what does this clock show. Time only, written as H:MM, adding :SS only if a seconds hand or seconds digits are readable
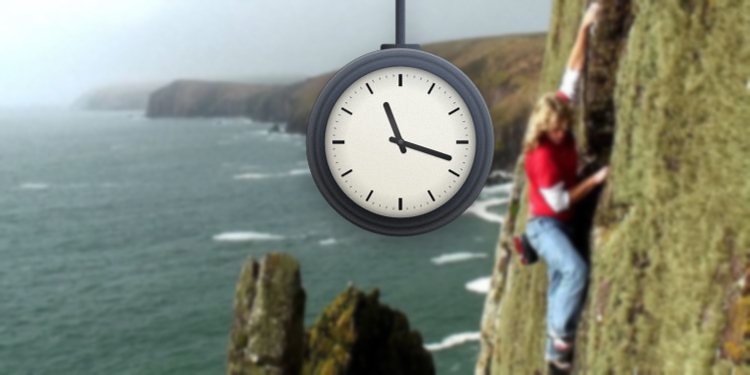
11:18
